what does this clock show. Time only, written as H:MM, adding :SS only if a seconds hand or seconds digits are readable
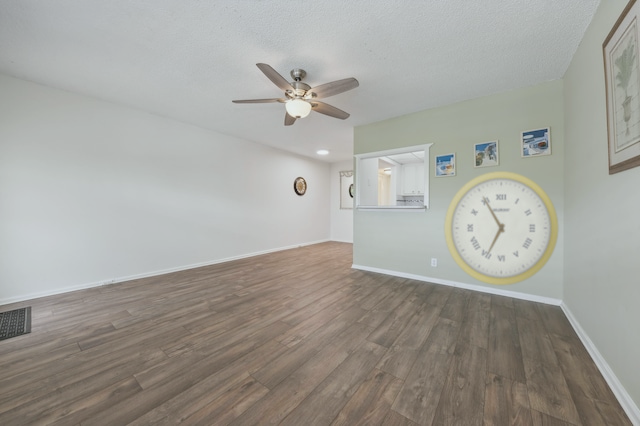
6:55
